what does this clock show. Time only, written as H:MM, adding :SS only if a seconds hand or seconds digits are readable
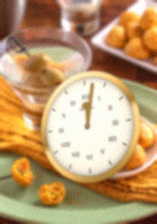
12:02
